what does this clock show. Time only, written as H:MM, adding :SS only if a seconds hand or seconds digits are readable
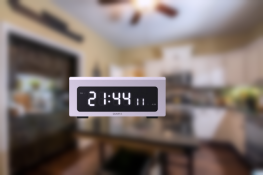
21:44:11
